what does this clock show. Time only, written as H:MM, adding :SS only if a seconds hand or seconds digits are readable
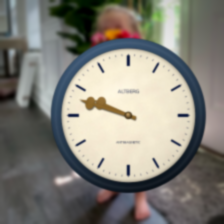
9:48
